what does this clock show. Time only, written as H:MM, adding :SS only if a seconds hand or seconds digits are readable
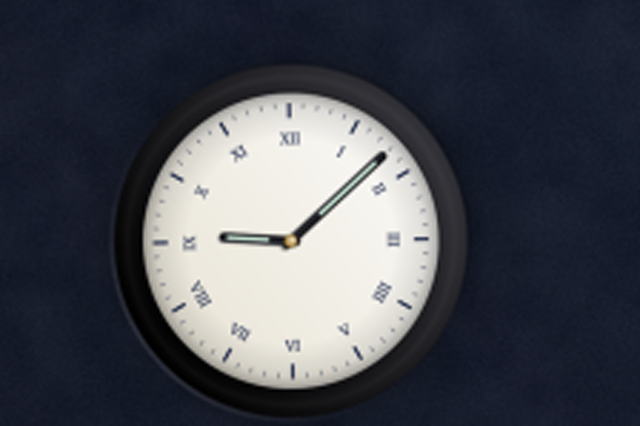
9:08
